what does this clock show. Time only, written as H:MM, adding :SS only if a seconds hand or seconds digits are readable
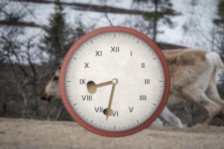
8:32
